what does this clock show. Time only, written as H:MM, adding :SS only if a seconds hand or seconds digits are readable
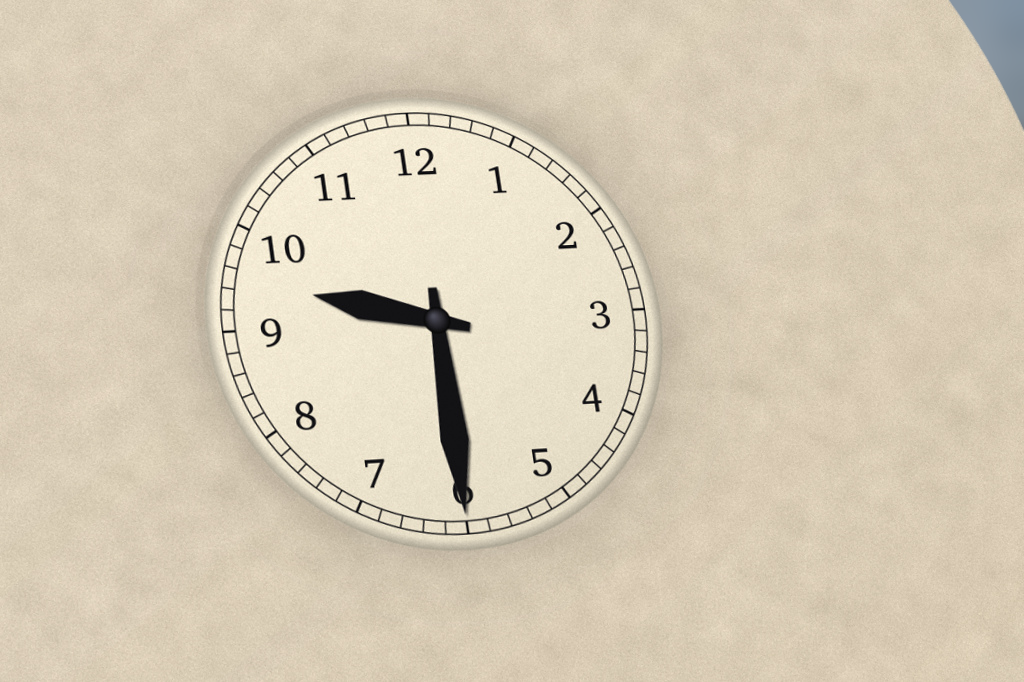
9:30
